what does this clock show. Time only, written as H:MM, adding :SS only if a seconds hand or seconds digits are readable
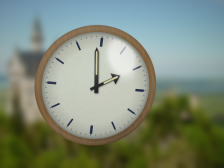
1:59
